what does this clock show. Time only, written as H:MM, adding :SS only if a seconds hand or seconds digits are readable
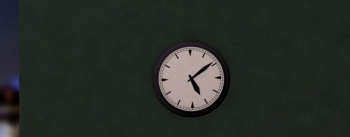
5:09
